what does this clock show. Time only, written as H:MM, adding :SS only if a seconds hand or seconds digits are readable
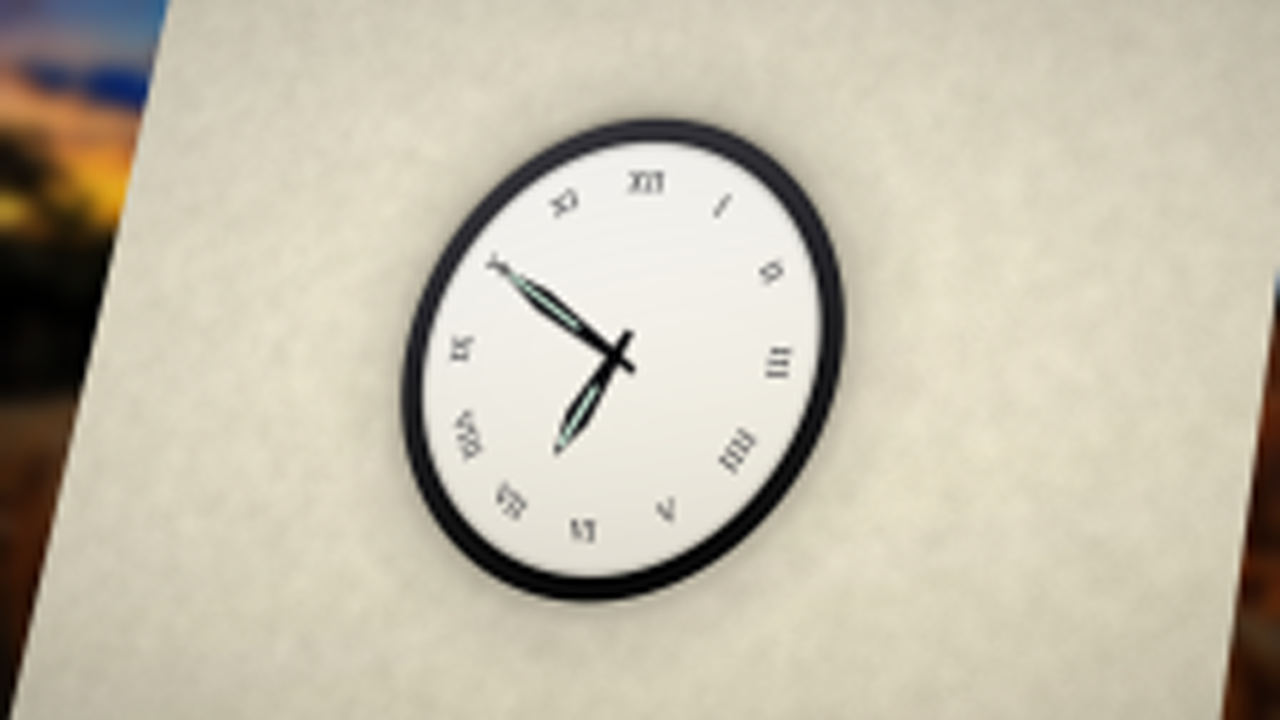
6:50
